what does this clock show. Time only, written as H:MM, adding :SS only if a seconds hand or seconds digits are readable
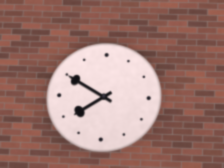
7:50
